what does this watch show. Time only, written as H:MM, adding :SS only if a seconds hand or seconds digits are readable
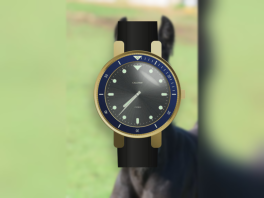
7:37
